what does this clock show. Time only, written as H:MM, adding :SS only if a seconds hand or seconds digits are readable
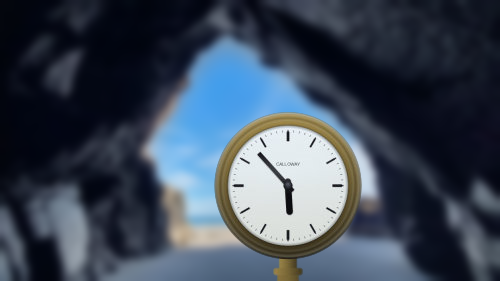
5:53
